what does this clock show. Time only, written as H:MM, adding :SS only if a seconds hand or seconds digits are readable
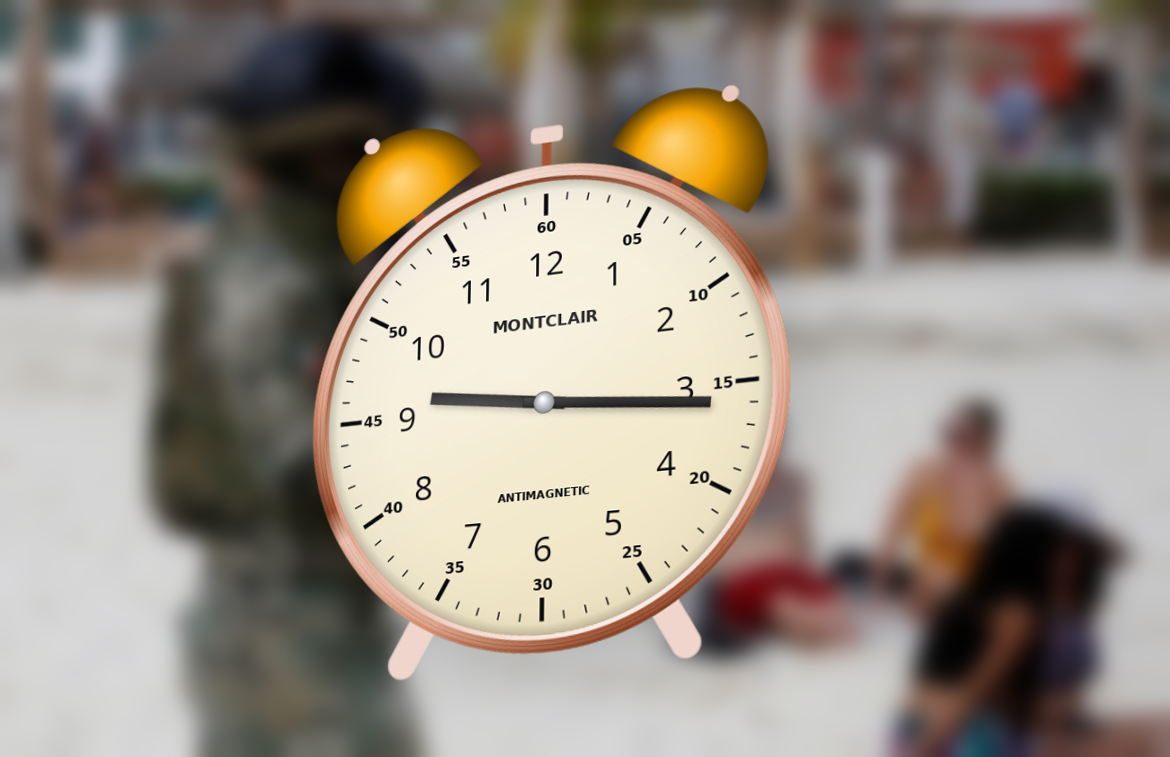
9:16
